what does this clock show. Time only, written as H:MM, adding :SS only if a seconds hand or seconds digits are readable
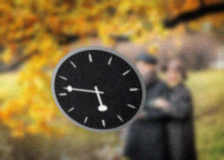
5:47
